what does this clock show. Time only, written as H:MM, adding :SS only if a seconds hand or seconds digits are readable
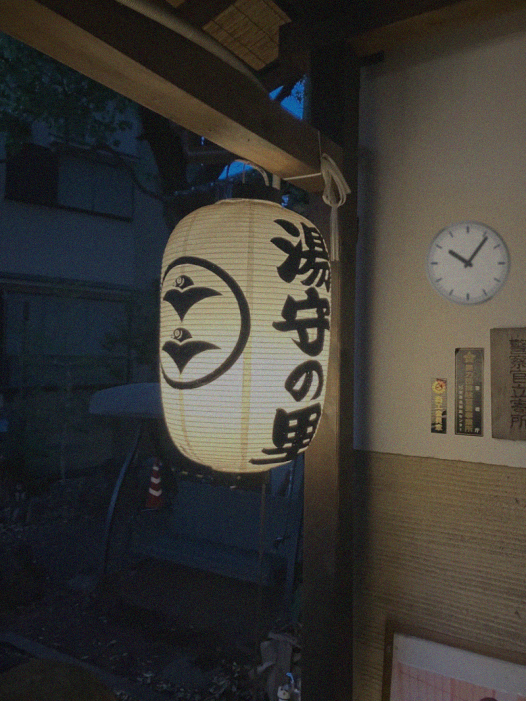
10:06
